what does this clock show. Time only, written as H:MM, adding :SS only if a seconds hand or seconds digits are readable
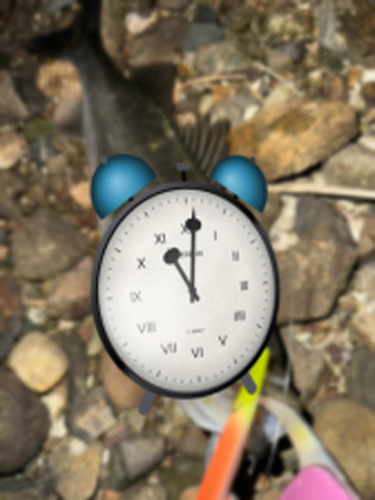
11:01
